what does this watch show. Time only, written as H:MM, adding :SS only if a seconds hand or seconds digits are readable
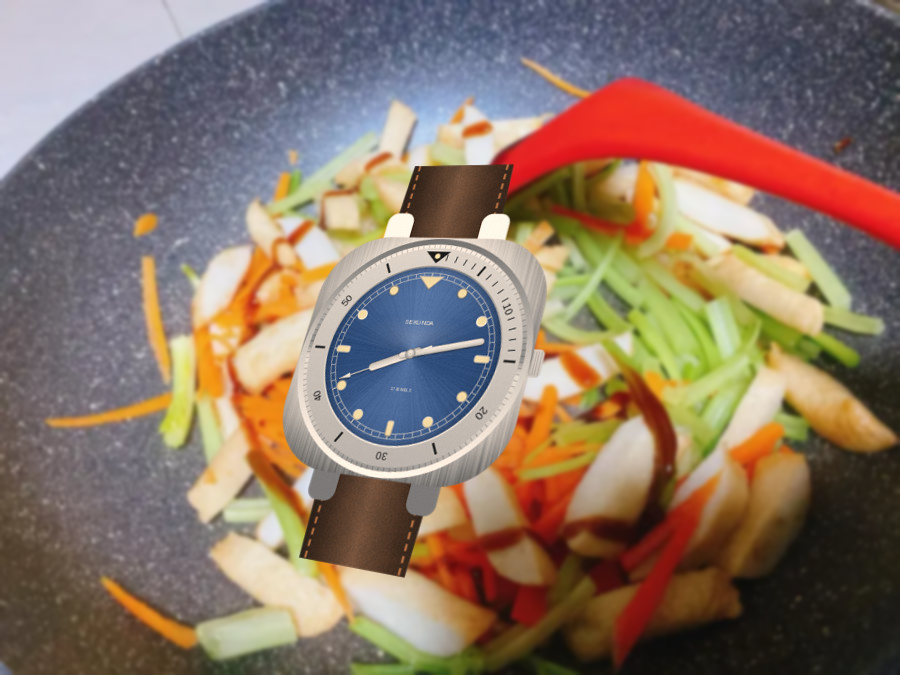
8:12:41
